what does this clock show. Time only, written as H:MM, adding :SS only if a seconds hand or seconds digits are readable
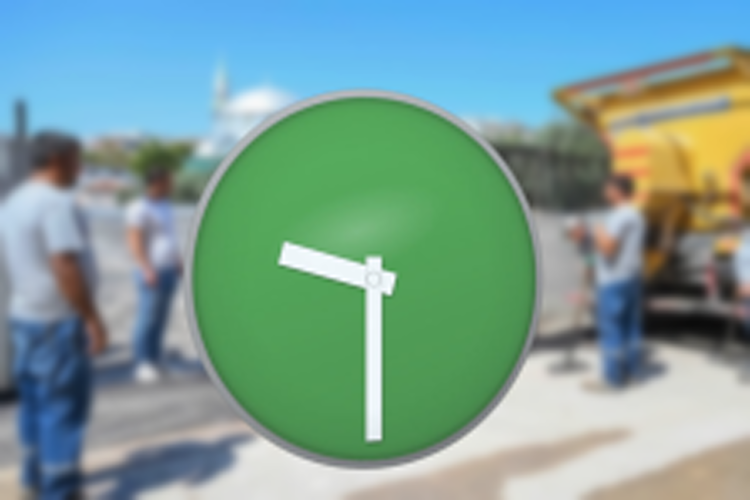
9:30
